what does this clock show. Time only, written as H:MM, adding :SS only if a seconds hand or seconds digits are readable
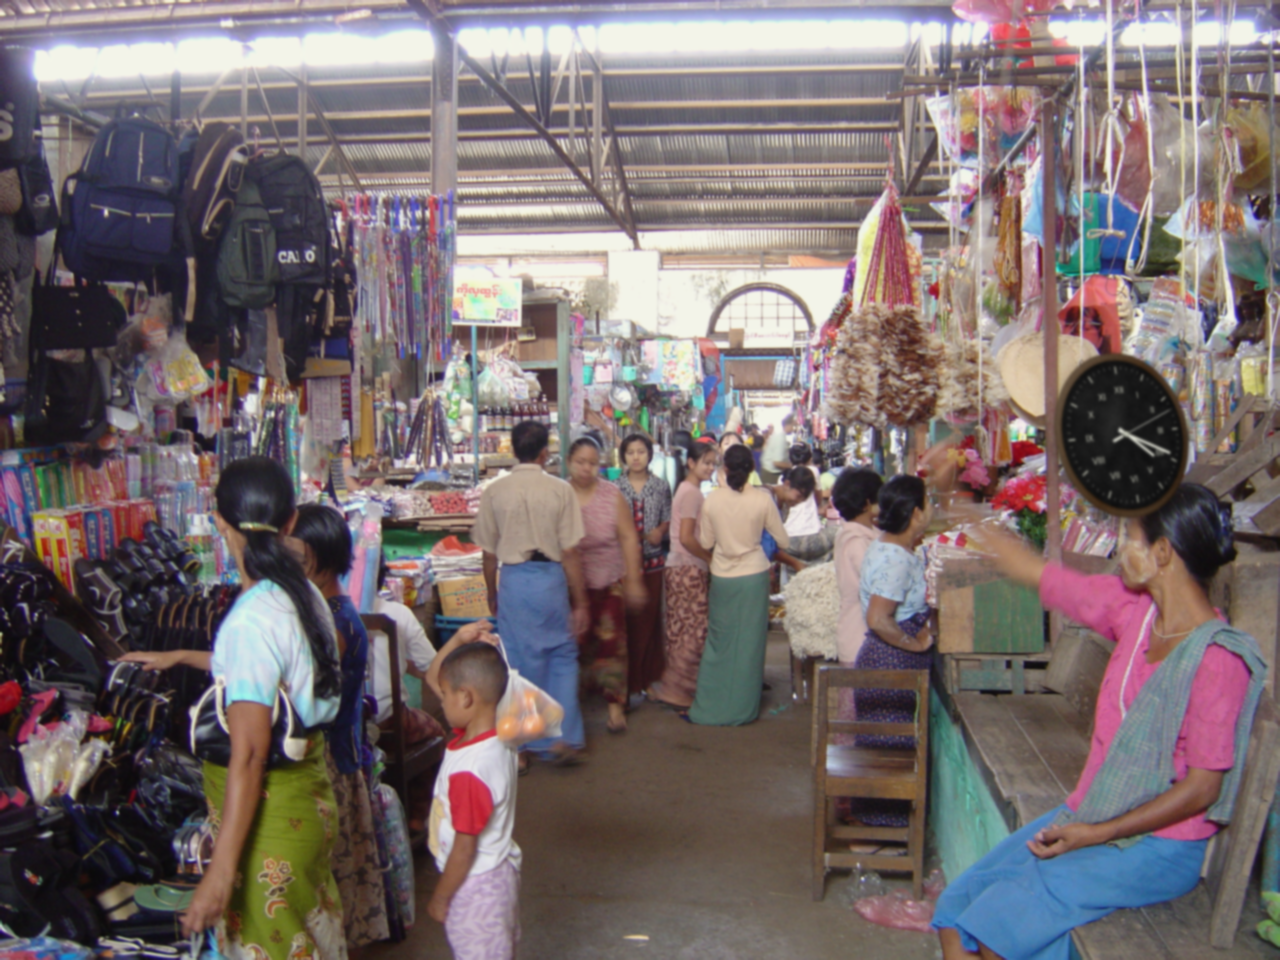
4:19:12
